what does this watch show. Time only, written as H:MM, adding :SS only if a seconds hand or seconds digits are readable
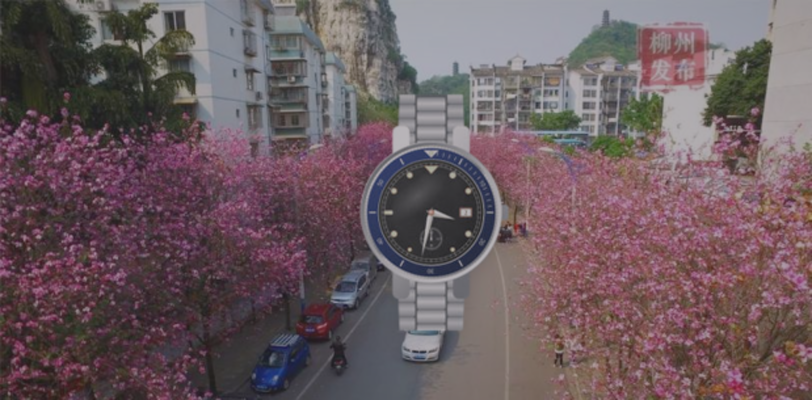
3:32
